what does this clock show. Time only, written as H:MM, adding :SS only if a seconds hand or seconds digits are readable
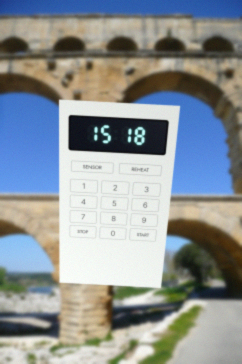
15:18
